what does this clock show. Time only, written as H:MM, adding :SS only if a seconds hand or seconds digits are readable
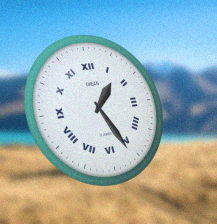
1:26
